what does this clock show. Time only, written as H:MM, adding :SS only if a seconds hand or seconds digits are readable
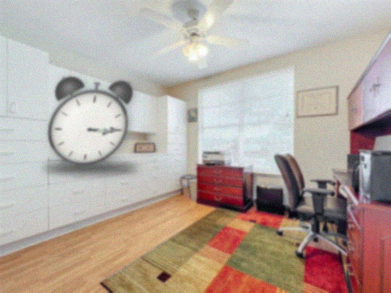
3:15
